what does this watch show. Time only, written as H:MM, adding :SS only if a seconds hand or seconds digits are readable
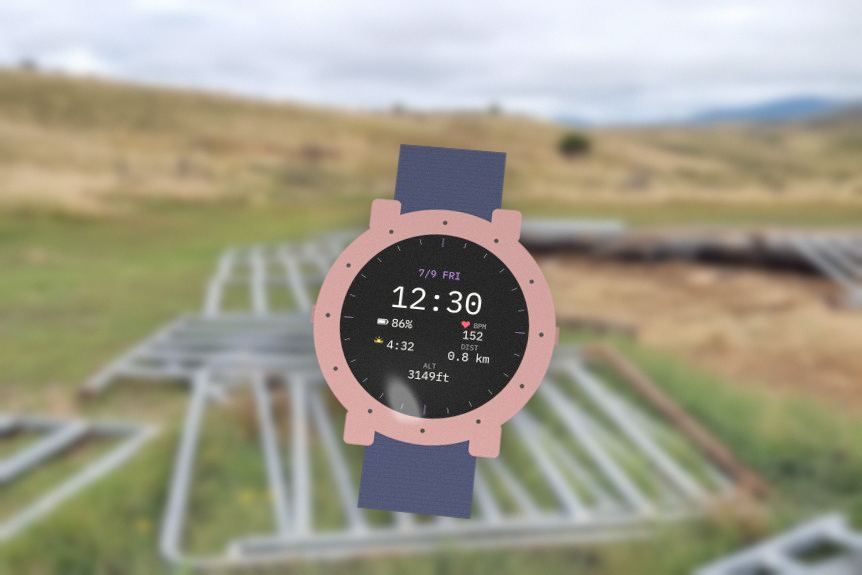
12:30
